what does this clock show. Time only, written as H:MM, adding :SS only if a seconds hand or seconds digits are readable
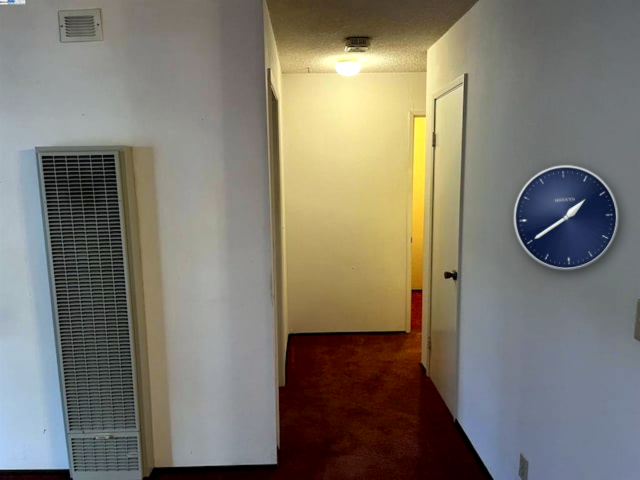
1:40
